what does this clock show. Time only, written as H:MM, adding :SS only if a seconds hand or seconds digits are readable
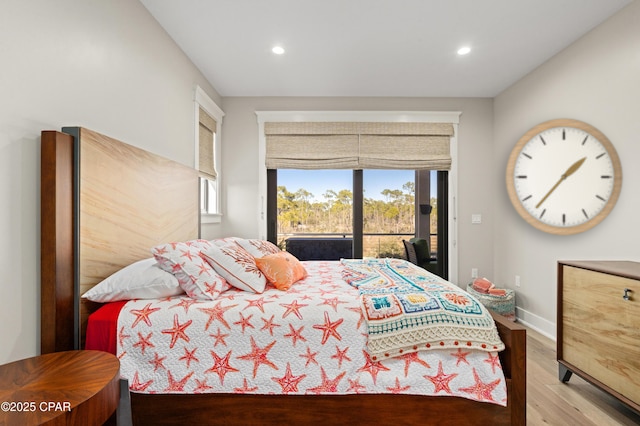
1:37
